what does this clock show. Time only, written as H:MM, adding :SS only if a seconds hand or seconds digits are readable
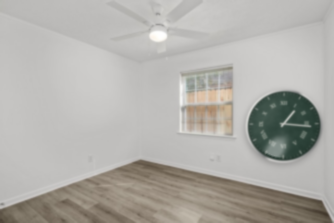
1:16
